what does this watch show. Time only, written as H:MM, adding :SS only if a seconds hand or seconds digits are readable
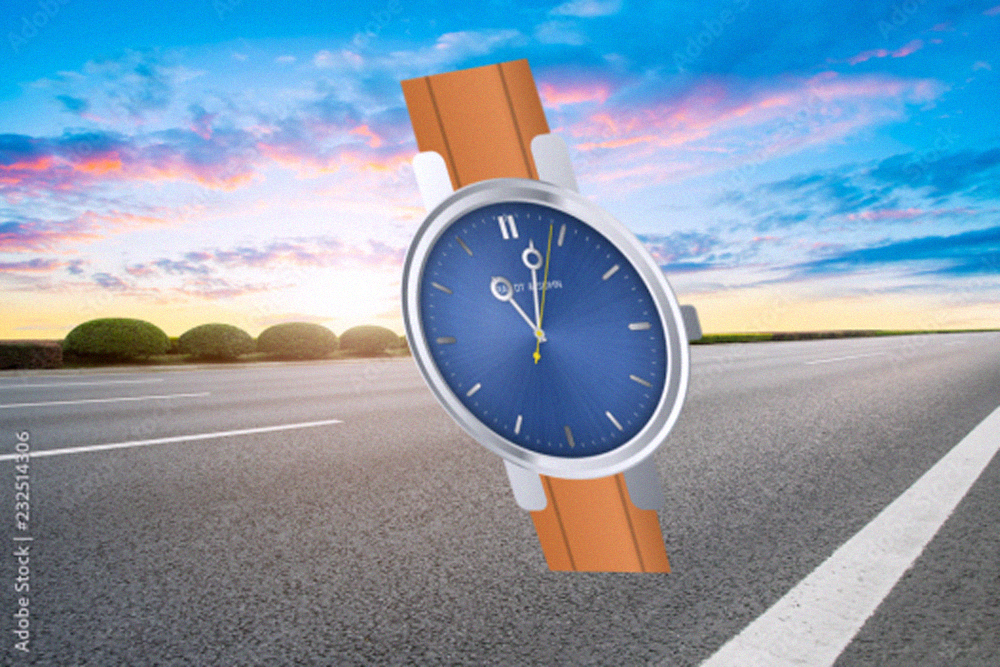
11:02:04
